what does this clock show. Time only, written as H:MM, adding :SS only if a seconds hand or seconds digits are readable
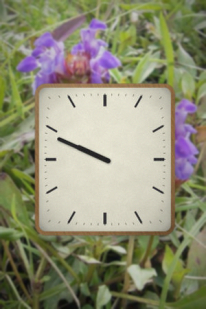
9:49
